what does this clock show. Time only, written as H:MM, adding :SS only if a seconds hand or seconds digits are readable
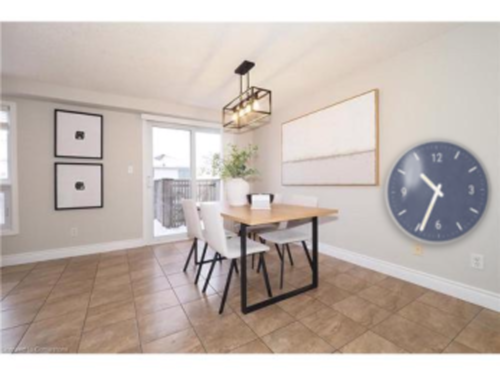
10:34
